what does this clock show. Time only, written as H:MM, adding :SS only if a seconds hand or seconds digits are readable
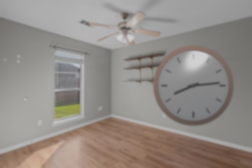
8:14
